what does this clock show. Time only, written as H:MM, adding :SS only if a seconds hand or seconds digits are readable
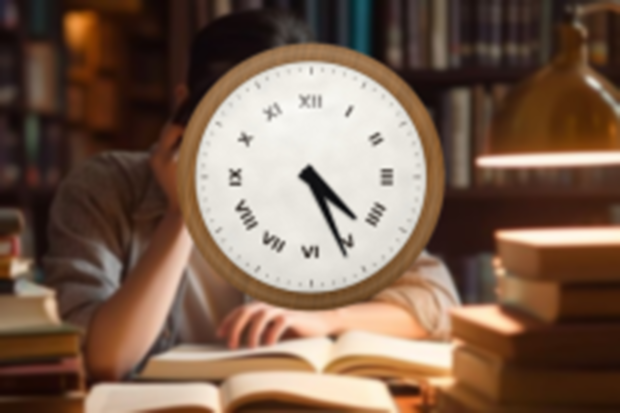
4:26
